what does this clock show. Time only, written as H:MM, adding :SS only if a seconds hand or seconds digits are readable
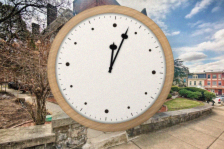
12:03
